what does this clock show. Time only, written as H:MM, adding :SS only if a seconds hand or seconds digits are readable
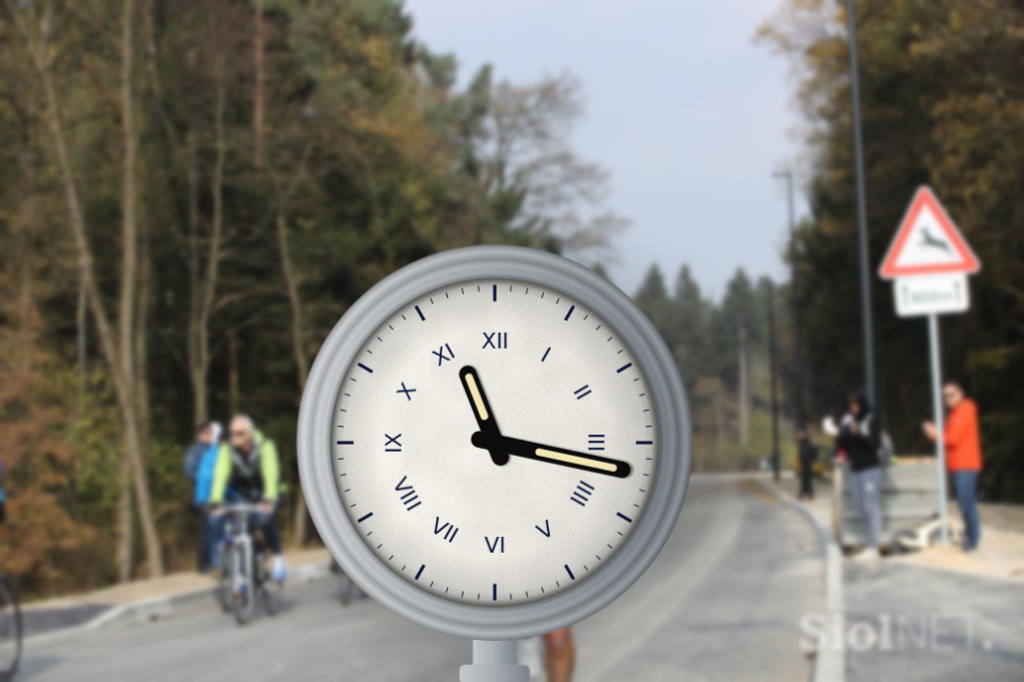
11:17
